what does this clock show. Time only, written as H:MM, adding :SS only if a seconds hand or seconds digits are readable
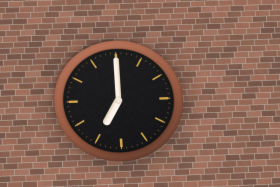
7:00
